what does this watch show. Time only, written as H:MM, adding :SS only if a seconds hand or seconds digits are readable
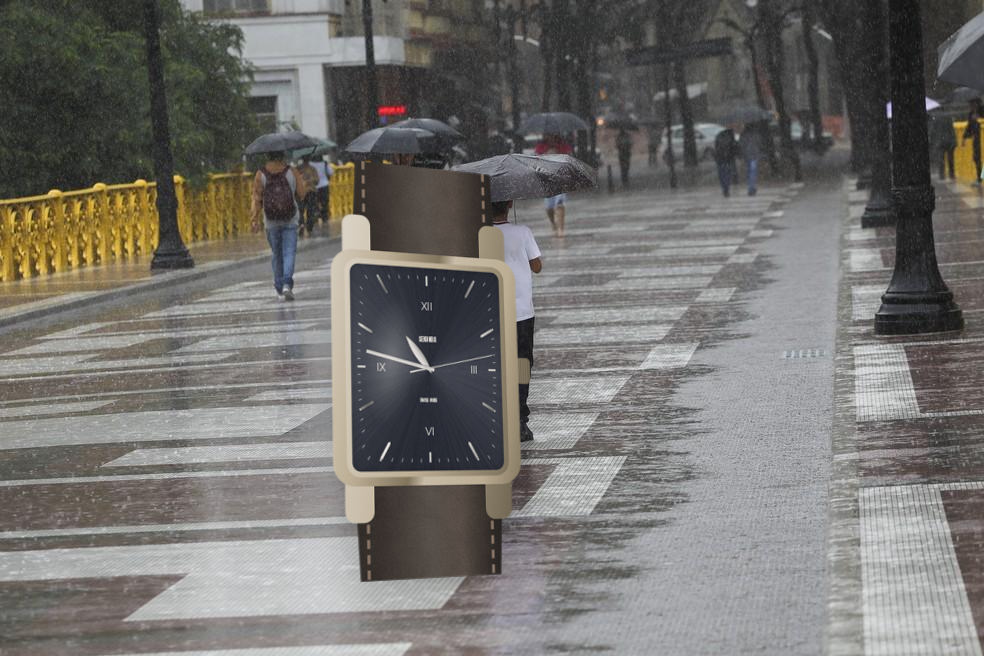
10:47:13
